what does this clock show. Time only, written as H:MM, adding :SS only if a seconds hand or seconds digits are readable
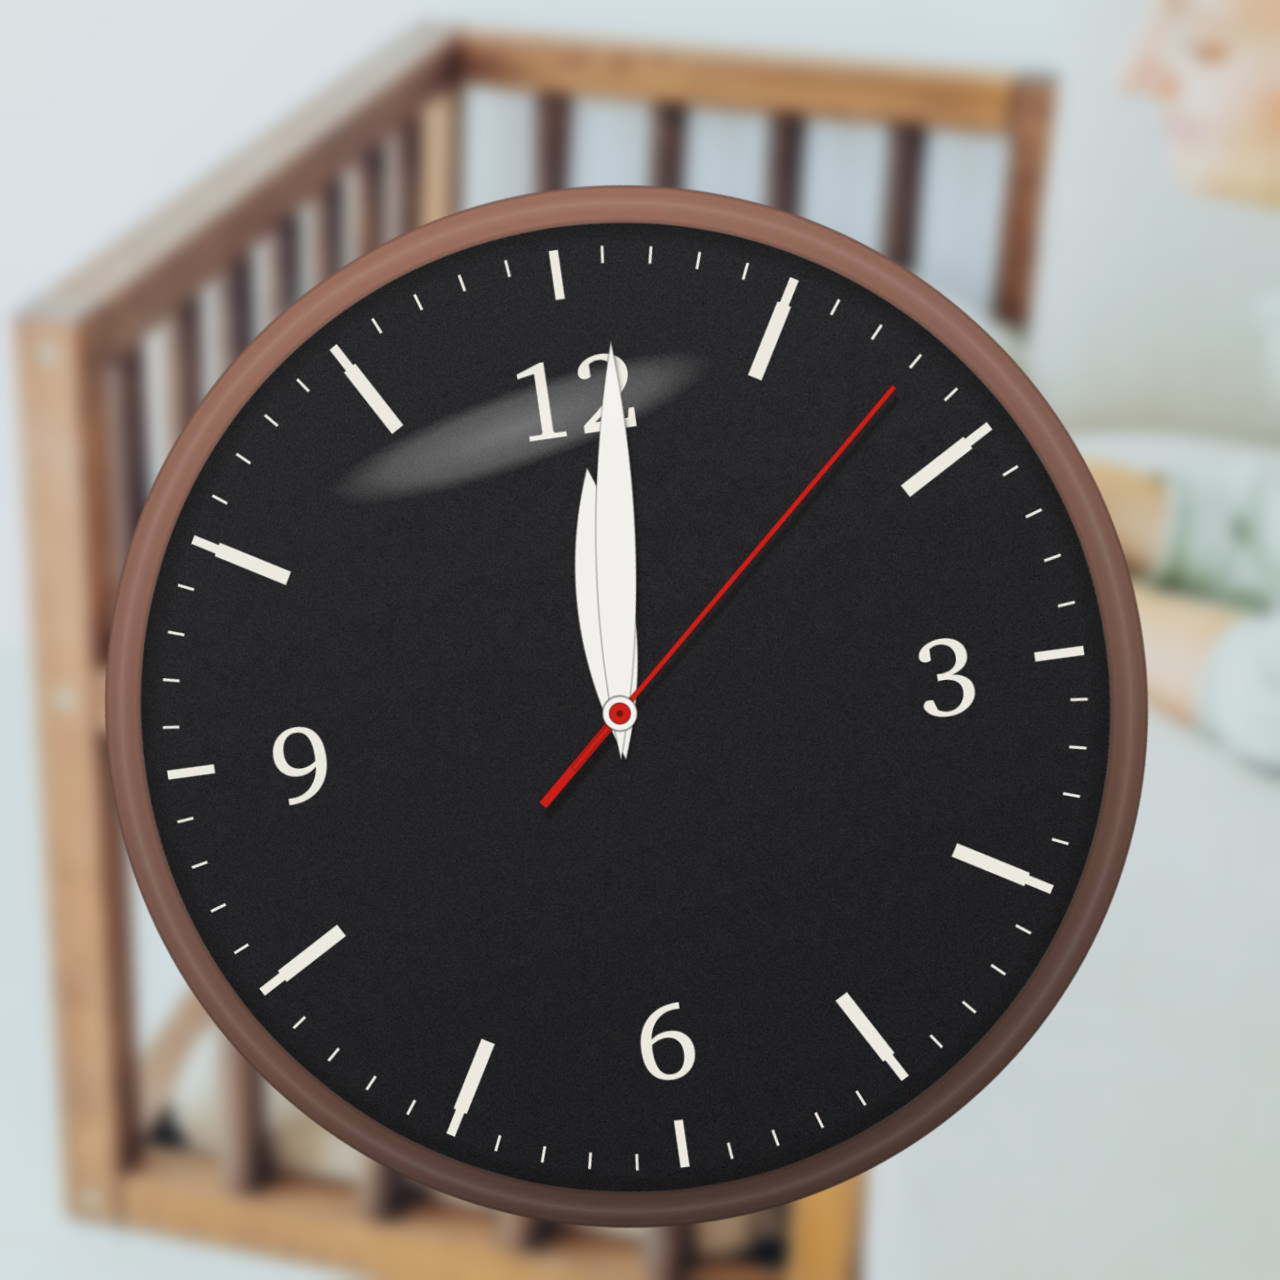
12:01:08
